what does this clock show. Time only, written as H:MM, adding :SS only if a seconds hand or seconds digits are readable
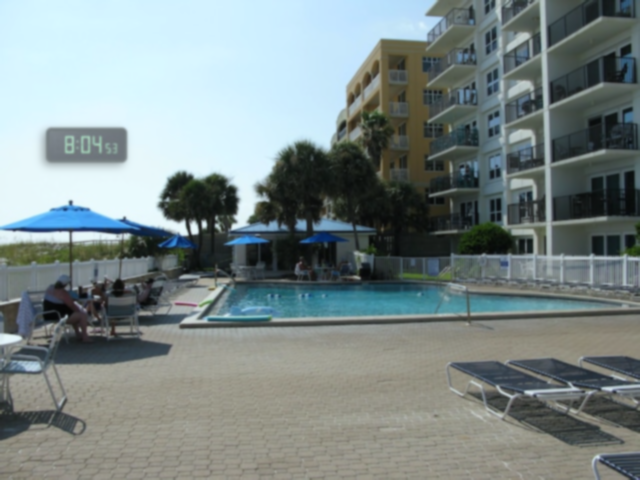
8:04
